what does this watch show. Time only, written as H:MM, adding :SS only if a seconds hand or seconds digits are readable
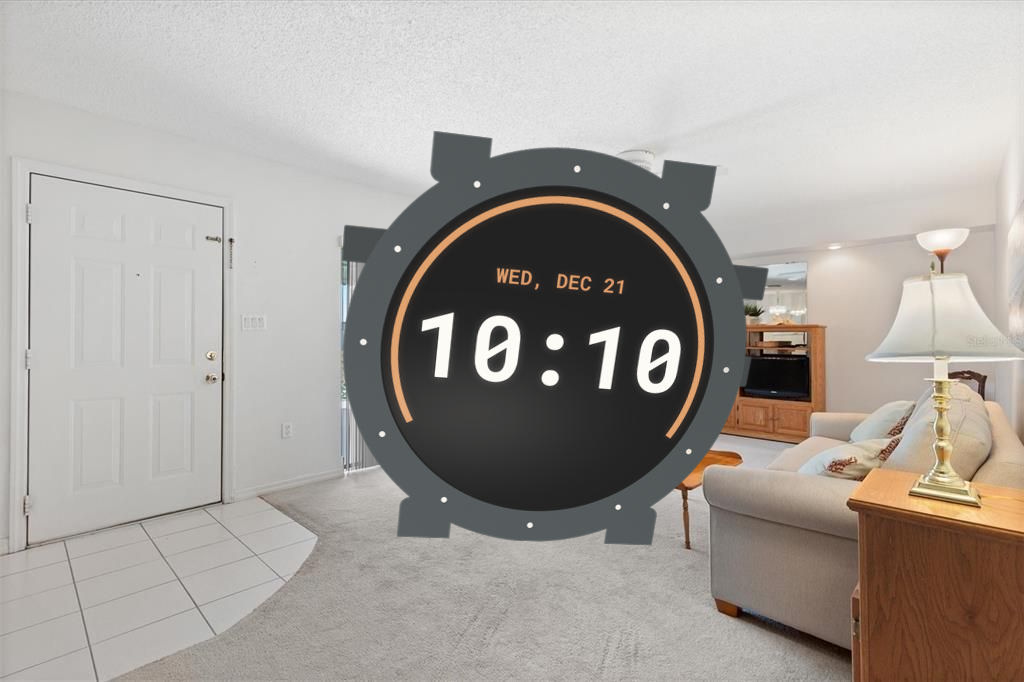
10:10
